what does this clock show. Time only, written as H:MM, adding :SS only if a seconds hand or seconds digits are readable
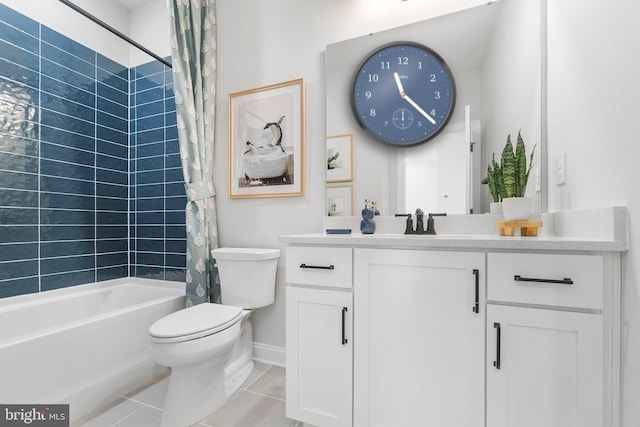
11:22
